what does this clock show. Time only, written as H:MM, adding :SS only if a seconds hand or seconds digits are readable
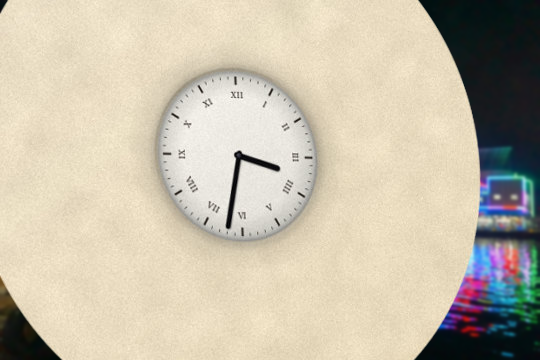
3:32
